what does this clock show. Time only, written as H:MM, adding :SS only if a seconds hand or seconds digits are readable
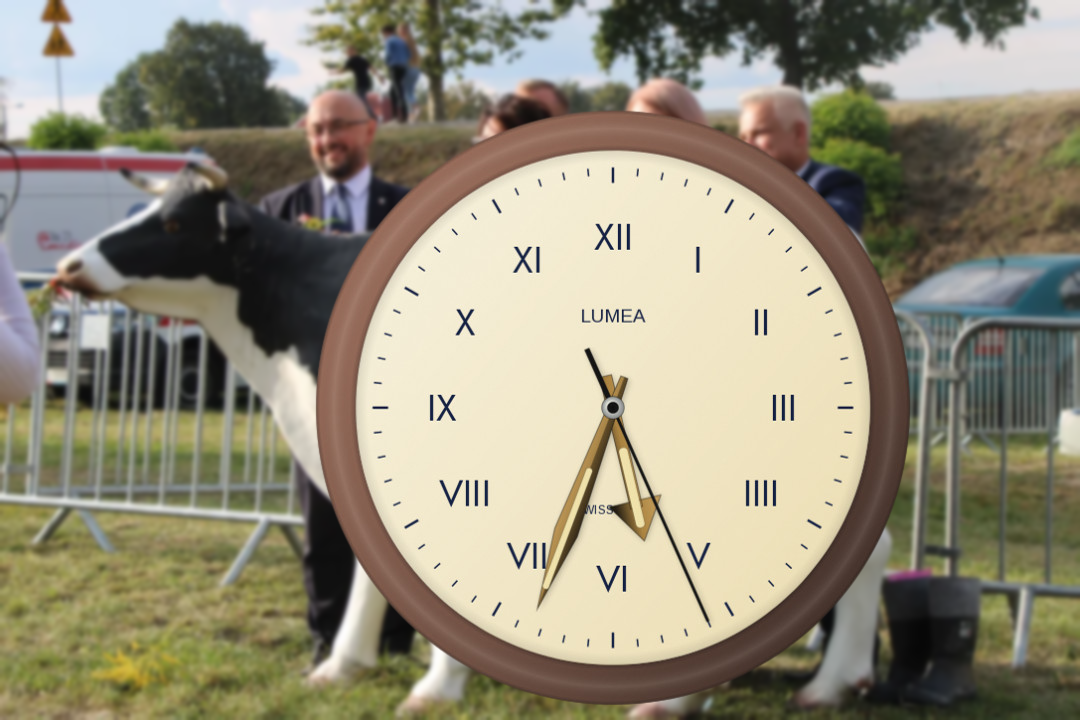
5:33:26
